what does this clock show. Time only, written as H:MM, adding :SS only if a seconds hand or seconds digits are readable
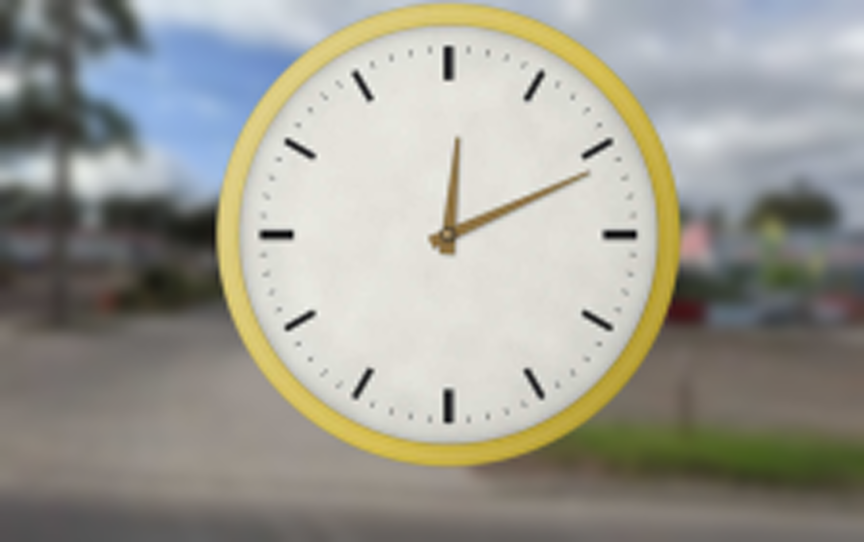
12:11
